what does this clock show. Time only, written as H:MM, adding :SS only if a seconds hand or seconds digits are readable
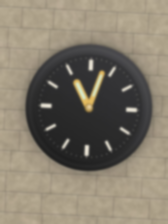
11:03
